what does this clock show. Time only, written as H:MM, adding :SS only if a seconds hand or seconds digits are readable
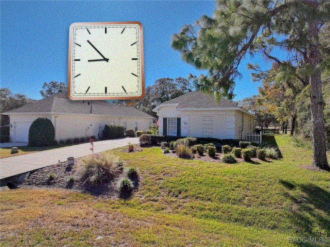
8:53
